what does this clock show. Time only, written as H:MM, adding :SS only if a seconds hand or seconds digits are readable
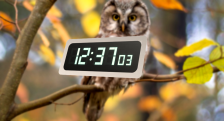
12:37:03
